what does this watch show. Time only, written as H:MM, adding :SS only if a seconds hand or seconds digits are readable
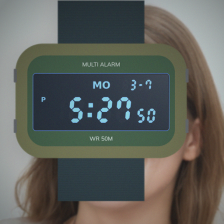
5:27:50
